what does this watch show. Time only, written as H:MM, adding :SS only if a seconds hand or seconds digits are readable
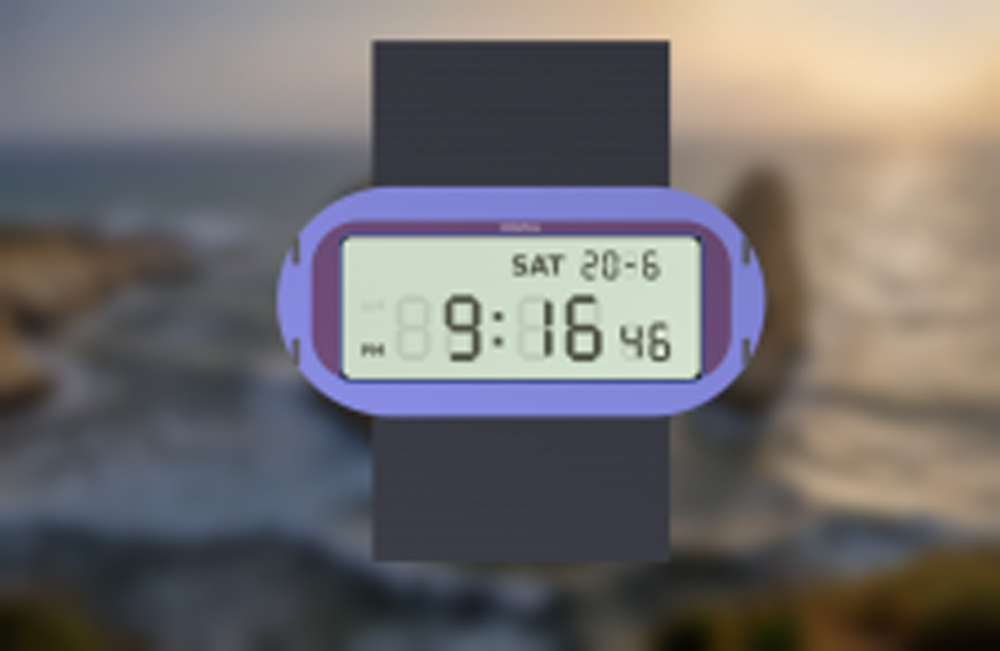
9:16:46
